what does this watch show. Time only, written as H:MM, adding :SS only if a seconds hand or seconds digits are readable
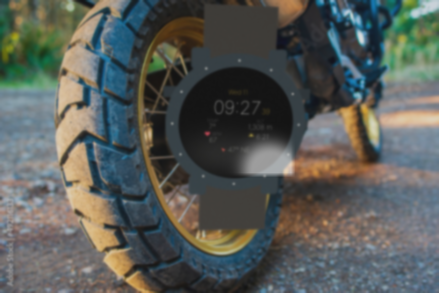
9:27
